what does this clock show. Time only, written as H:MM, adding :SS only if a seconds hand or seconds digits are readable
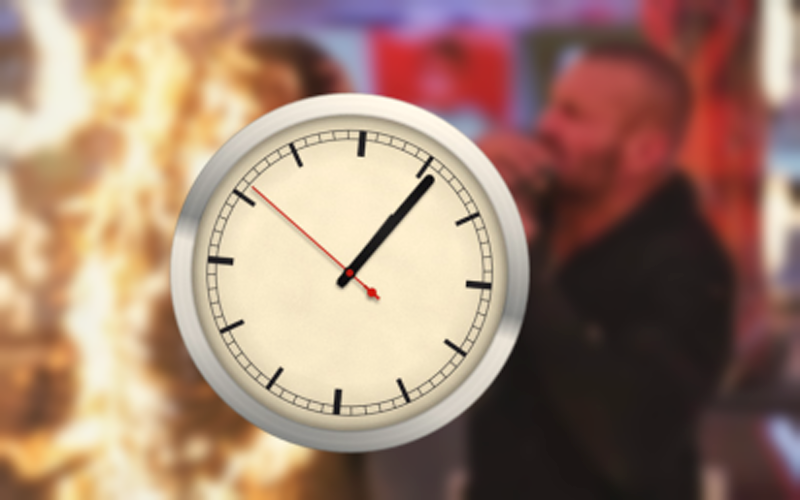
1:05:51
